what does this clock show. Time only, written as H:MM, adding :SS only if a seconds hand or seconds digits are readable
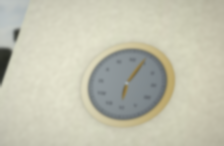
6:04
